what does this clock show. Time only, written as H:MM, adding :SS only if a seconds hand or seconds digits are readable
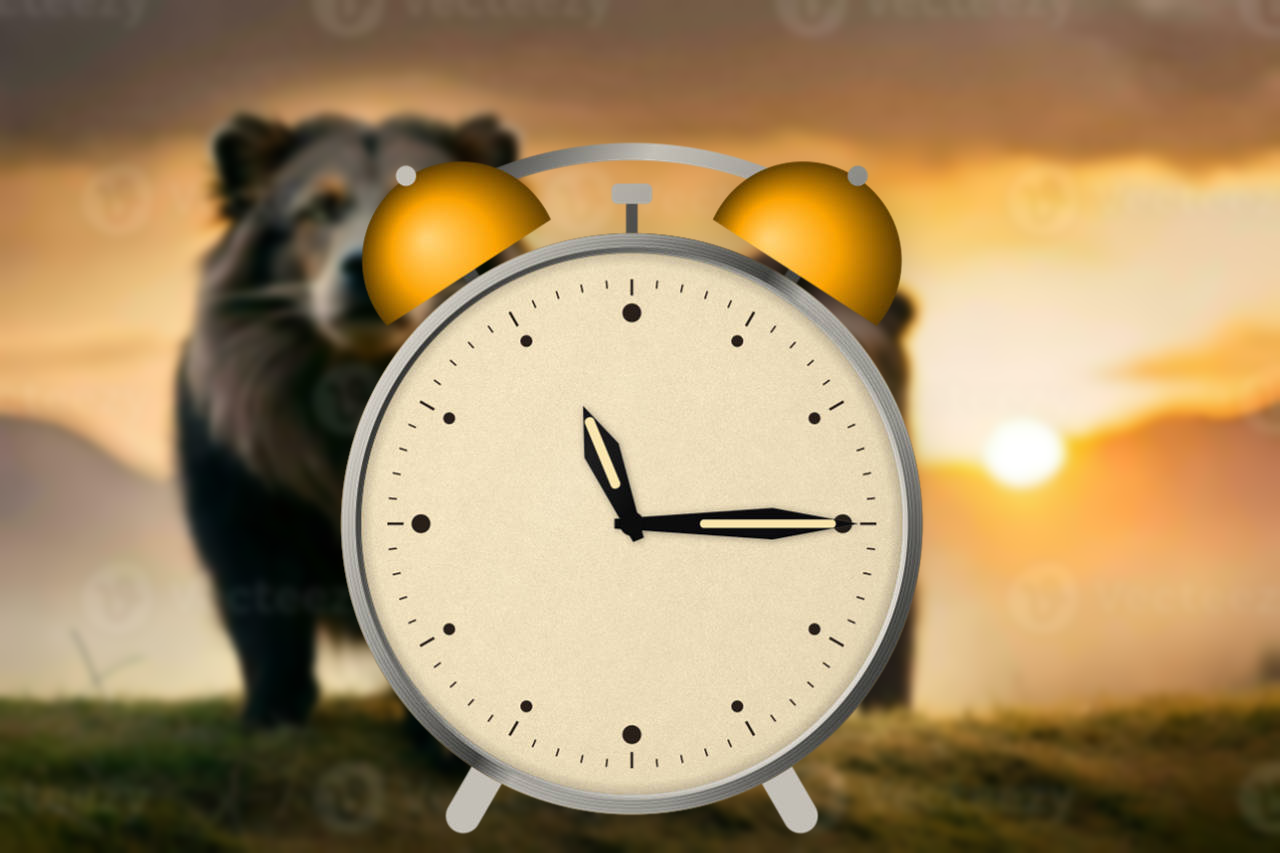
11:15
